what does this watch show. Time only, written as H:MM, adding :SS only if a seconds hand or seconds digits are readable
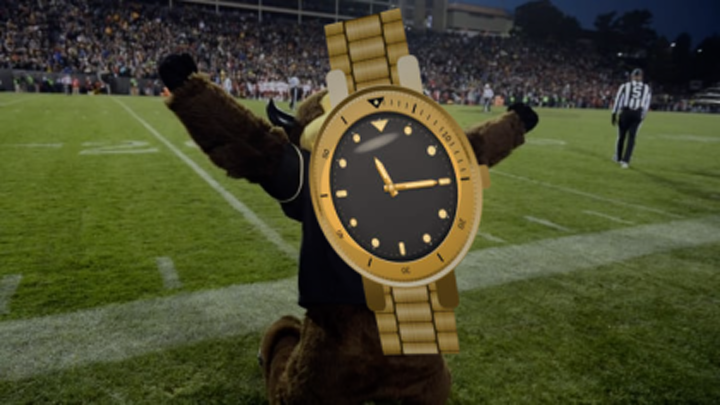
11:15
